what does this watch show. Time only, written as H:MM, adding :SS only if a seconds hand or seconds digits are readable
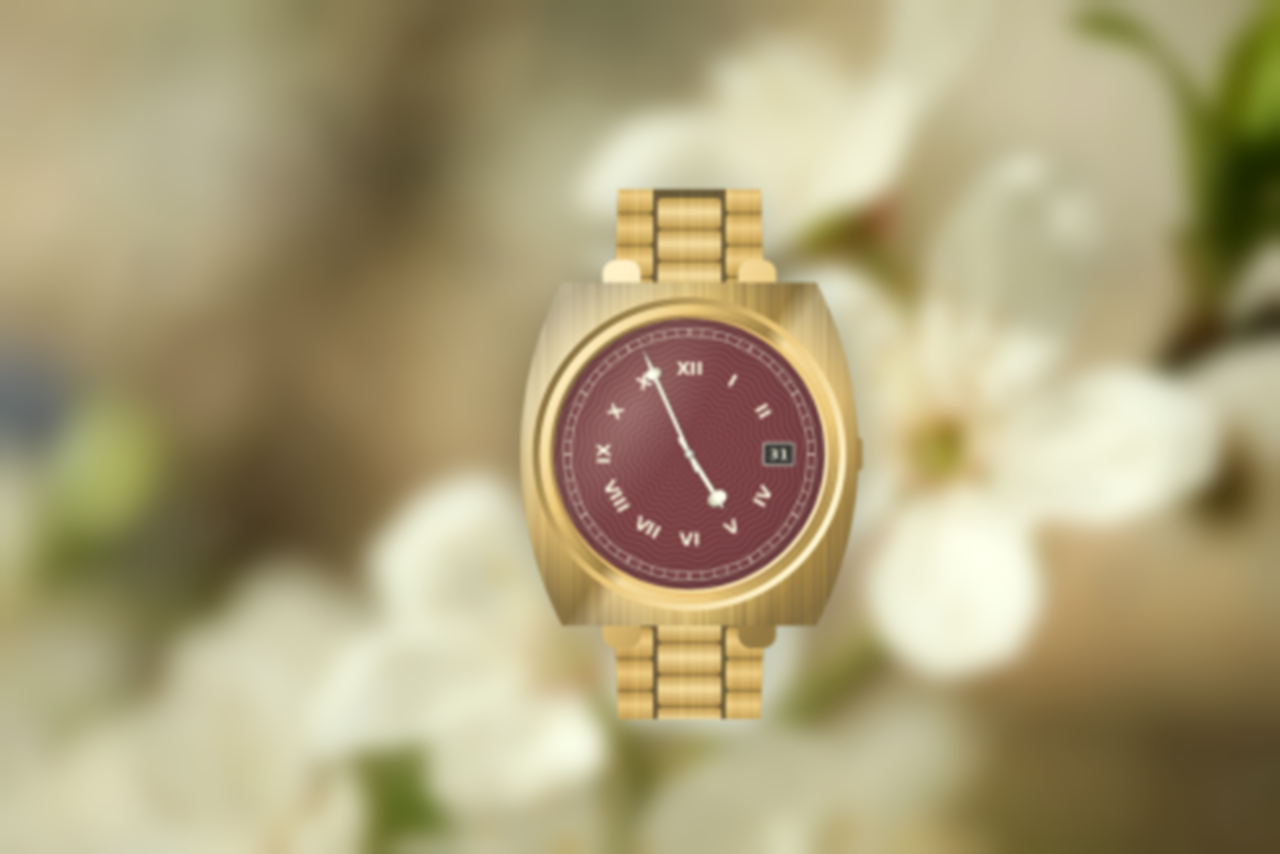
4:56
